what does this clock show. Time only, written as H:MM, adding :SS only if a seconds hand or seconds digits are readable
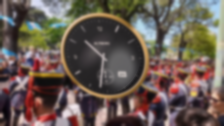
10:32
